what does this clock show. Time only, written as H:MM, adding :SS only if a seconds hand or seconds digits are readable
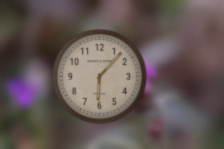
6:07
